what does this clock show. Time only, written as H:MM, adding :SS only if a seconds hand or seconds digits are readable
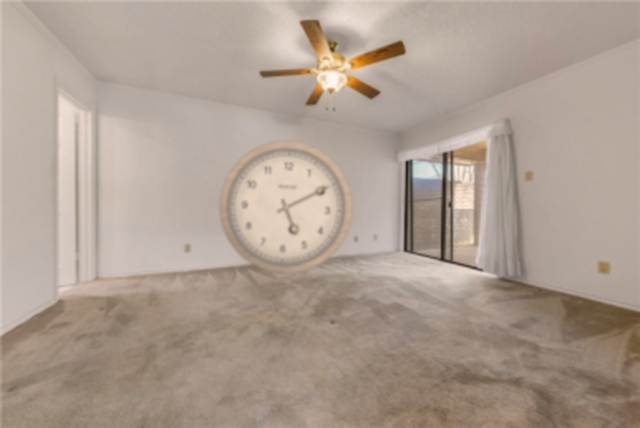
5:10
